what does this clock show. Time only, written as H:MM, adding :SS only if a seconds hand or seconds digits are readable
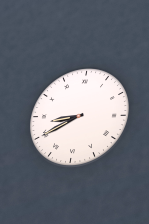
8:40
